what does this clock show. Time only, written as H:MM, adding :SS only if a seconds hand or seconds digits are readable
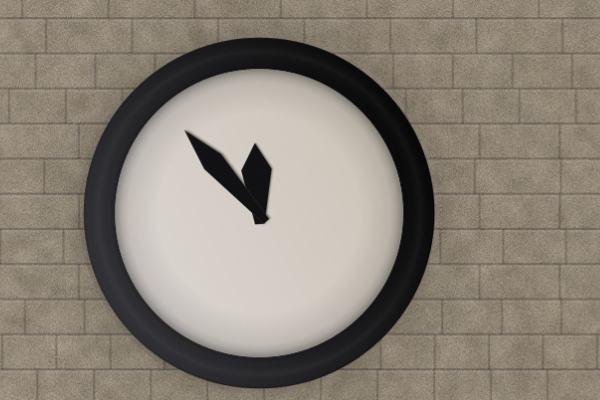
11:53
